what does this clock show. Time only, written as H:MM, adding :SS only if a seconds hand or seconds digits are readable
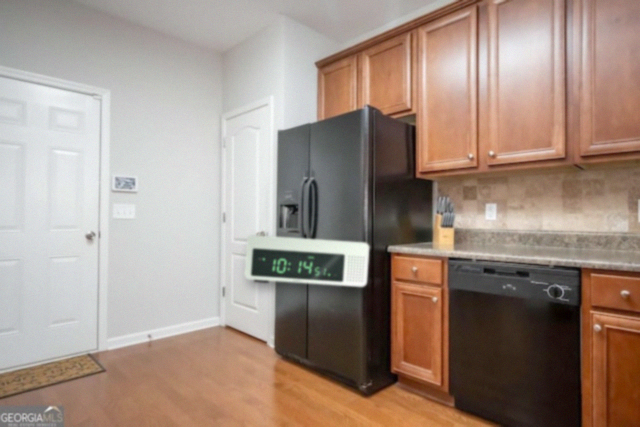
10:14
